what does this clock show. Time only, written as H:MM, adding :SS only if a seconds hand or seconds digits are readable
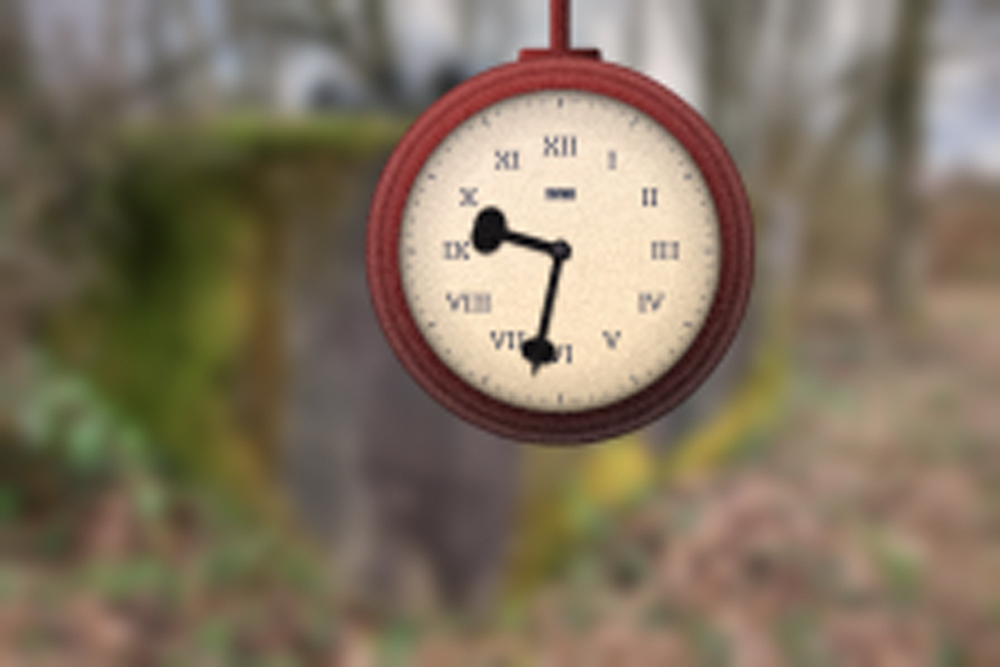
9:32
